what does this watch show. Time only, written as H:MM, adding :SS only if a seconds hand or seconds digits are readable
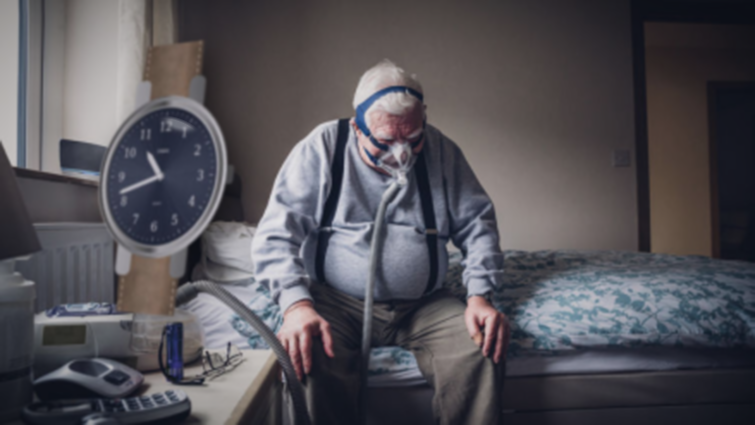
10:42
